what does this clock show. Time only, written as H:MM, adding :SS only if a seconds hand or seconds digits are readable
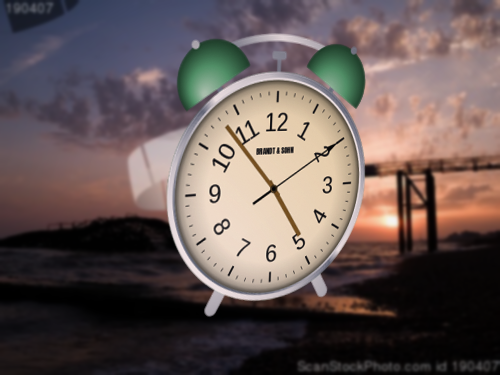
4:53:10
